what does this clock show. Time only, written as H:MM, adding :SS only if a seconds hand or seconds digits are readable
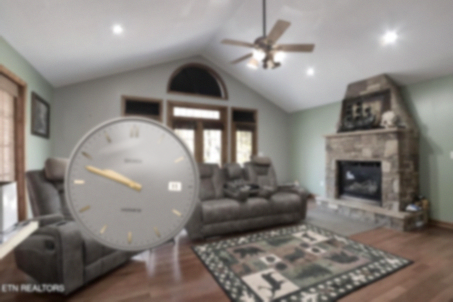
9:48
